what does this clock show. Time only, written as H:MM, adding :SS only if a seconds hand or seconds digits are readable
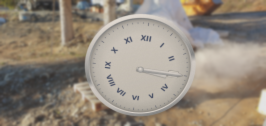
3:15
